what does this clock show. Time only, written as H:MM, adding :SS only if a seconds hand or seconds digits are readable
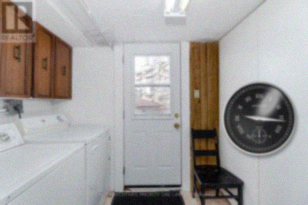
9:16
